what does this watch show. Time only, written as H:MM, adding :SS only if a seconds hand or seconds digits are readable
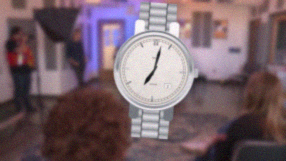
7:02
